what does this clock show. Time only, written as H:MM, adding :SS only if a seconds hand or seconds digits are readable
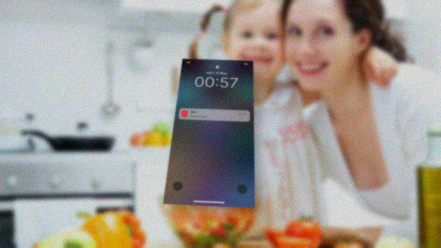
0:57
